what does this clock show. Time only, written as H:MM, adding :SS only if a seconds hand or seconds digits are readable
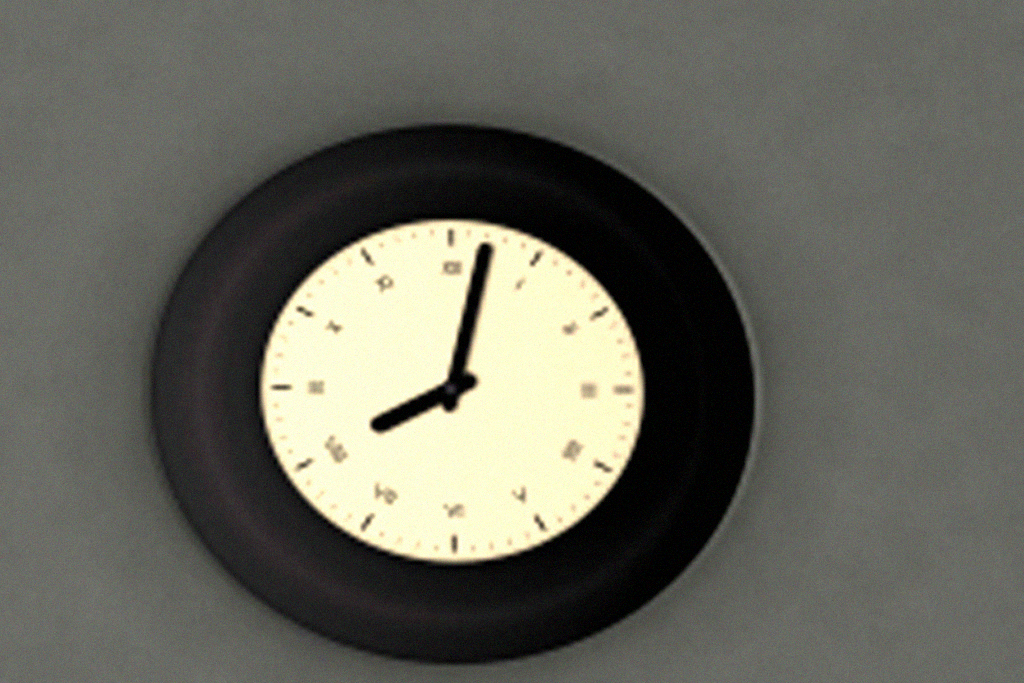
8:02
